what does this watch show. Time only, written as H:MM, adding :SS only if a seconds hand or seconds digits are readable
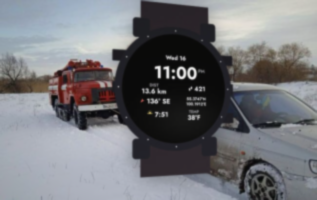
11:00
